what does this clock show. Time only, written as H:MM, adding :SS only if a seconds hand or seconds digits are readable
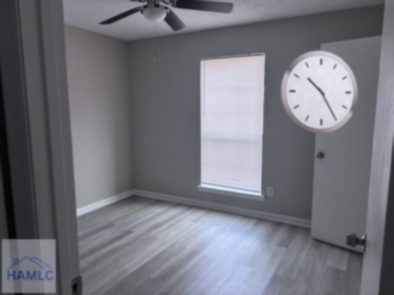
10:25
